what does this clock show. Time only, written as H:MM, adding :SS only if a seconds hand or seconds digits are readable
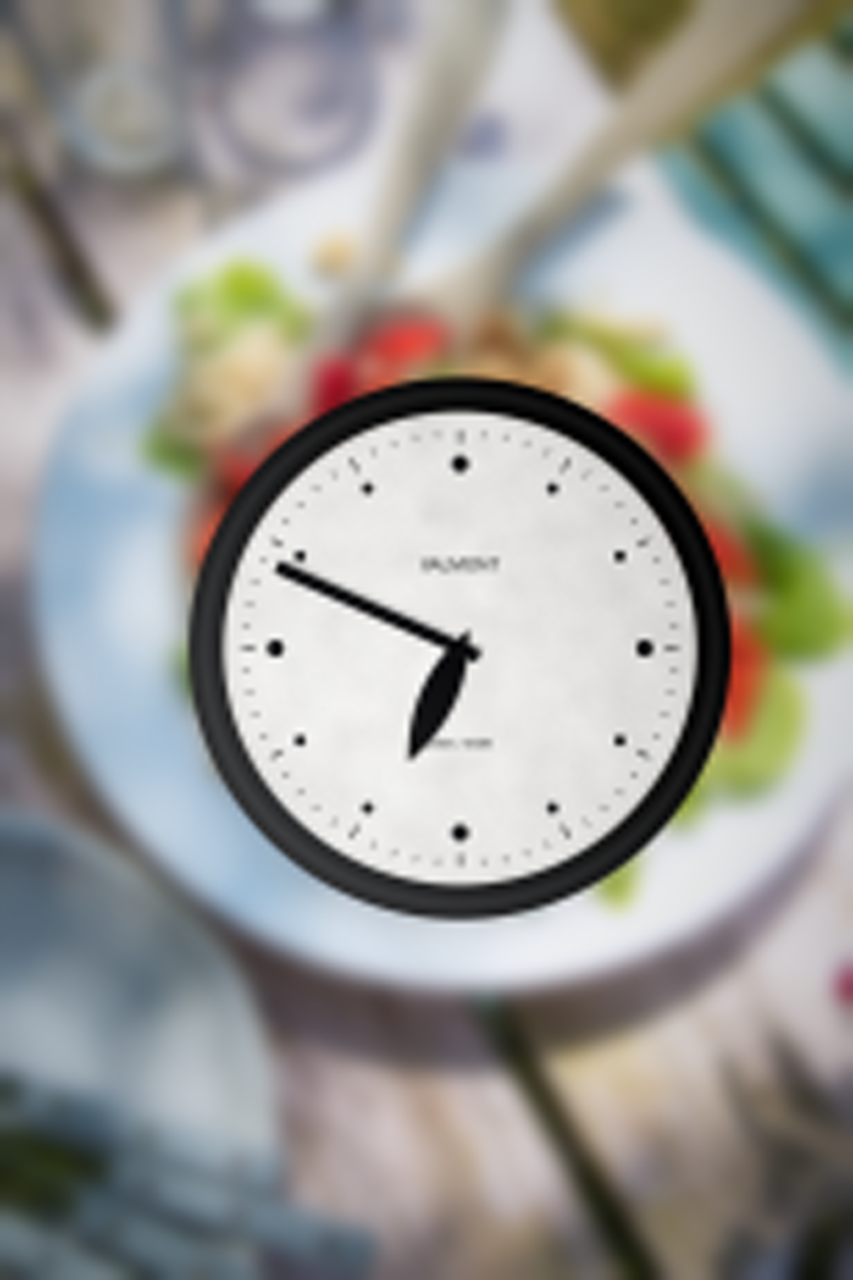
6:49
